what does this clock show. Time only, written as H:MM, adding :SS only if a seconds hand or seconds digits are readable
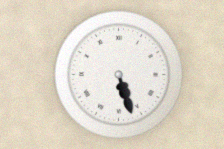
5:27
